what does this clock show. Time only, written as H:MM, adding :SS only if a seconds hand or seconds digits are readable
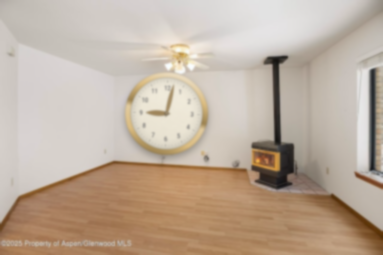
9:02
